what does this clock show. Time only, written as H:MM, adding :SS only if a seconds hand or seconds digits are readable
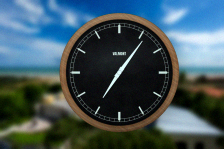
7:06
